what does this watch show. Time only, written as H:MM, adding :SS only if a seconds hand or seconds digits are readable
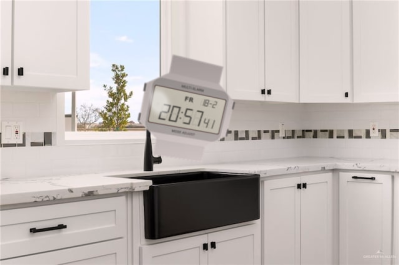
20:57:41
